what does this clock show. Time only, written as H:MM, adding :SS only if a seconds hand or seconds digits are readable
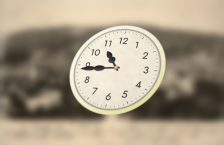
10:44
